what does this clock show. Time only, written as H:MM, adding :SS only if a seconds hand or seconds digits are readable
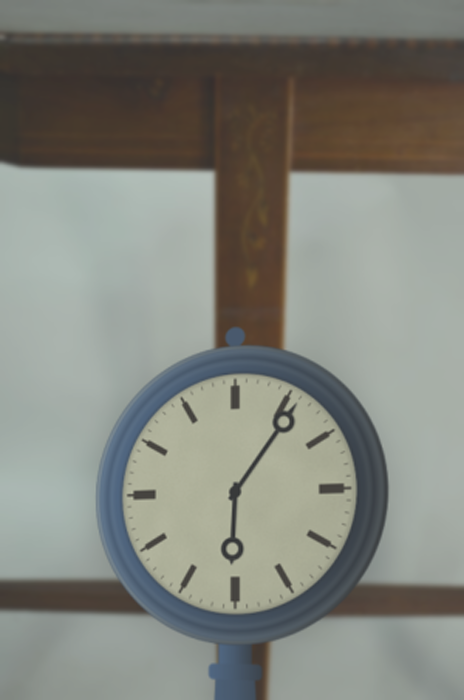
6:06
